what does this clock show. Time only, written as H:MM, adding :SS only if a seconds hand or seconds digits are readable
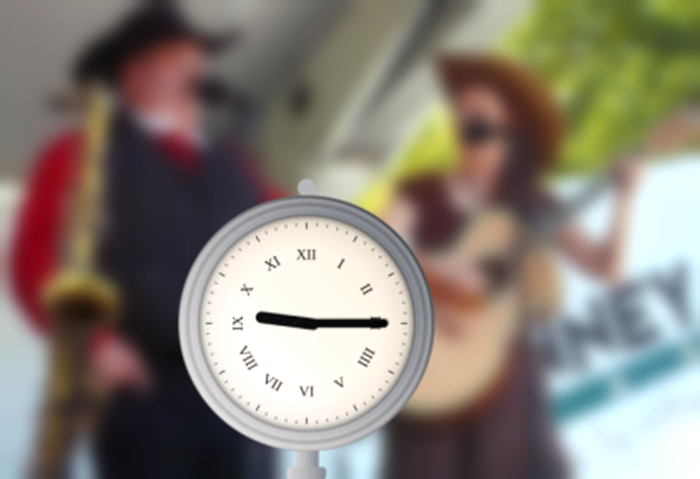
9:15
